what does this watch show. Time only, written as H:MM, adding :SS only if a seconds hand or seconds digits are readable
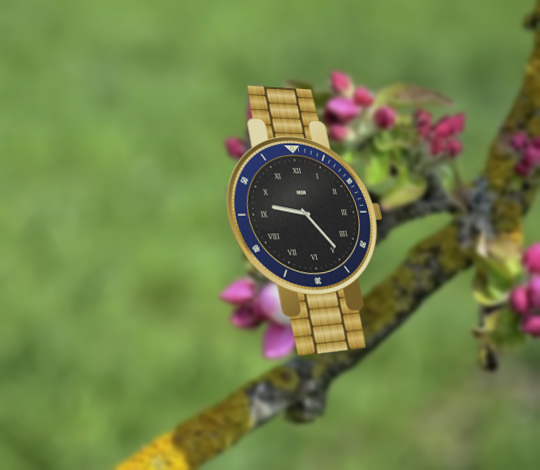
9:24
